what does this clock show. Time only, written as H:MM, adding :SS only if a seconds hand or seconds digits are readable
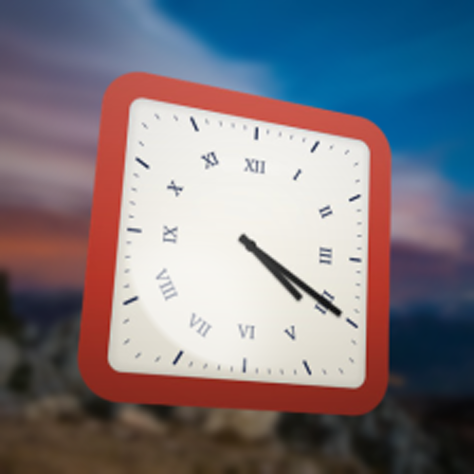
4:20
